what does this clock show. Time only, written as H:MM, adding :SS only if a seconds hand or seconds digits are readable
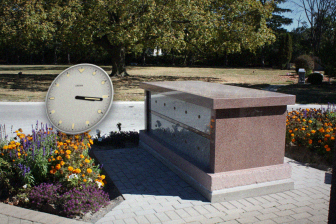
3:16
